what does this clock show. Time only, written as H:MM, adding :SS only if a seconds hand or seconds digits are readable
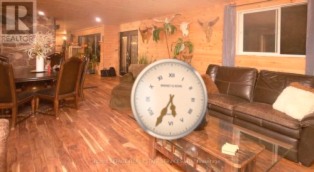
5:35
